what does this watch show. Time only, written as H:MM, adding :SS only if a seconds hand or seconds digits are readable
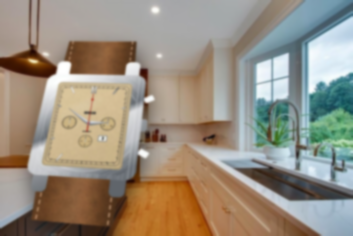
2:51
